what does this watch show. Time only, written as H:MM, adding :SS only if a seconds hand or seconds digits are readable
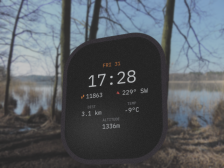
17:28
